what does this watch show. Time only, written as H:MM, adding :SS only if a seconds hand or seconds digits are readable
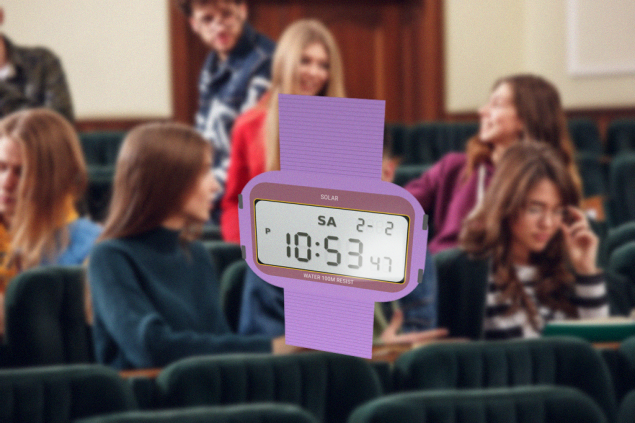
10:53:47
